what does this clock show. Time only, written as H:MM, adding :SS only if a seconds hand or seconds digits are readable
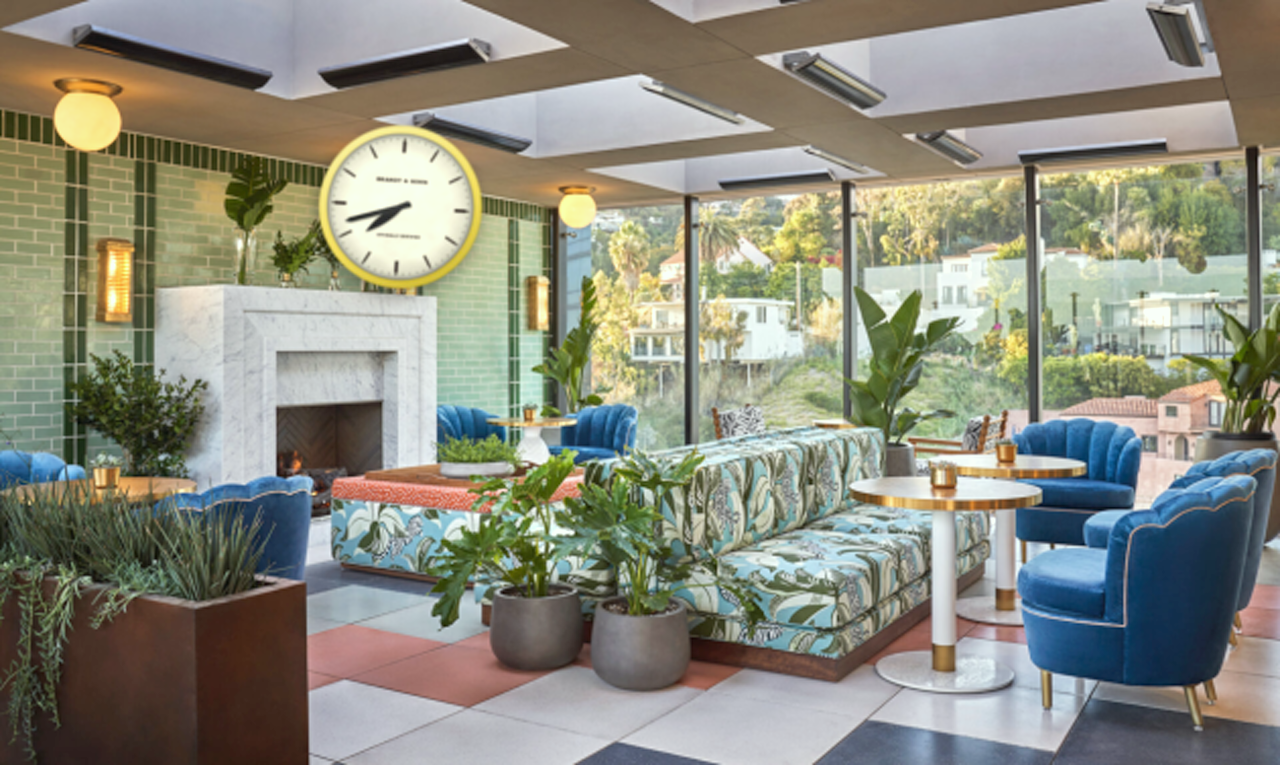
7:42
